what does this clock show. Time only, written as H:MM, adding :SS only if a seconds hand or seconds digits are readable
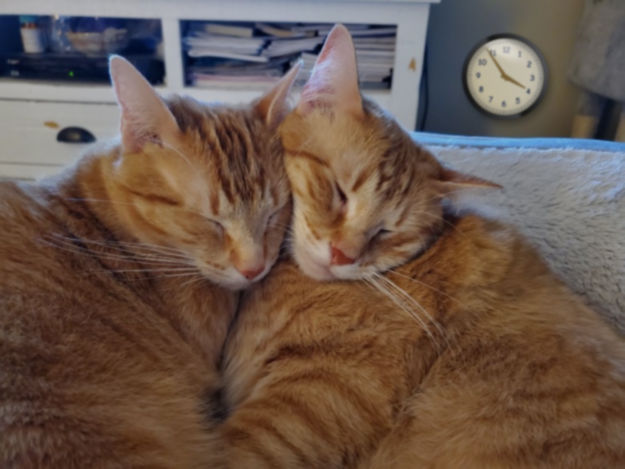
3:54
